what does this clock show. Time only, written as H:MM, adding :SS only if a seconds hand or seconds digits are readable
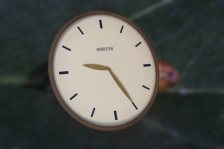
9:25
